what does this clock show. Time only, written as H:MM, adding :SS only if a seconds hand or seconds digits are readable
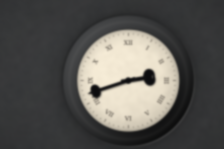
2:42
